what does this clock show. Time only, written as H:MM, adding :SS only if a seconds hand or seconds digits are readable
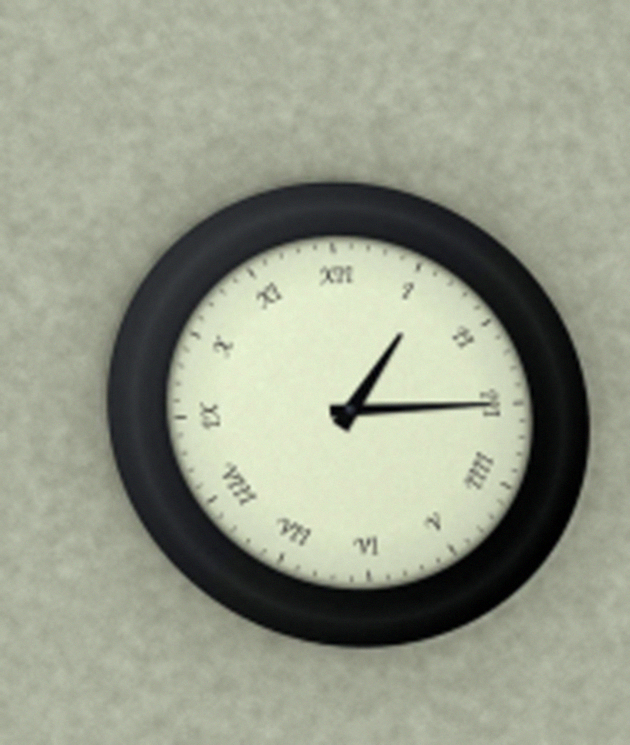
1:15
